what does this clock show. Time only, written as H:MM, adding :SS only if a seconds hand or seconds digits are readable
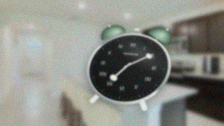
7:09
